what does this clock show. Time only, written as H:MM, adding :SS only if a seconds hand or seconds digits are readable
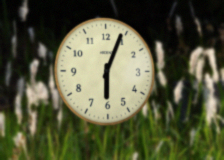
6:04
